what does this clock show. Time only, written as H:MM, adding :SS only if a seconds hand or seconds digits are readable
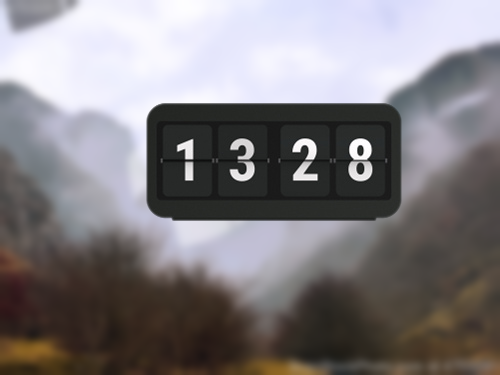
13:28
